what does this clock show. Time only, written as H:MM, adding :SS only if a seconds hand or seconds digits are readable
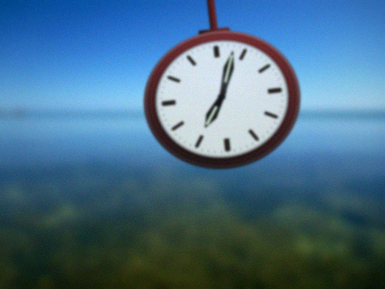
7:03
